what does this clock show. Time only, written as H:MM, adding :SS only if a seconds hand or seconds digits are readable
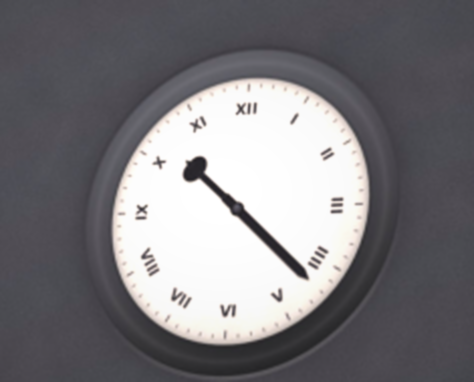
10:22
